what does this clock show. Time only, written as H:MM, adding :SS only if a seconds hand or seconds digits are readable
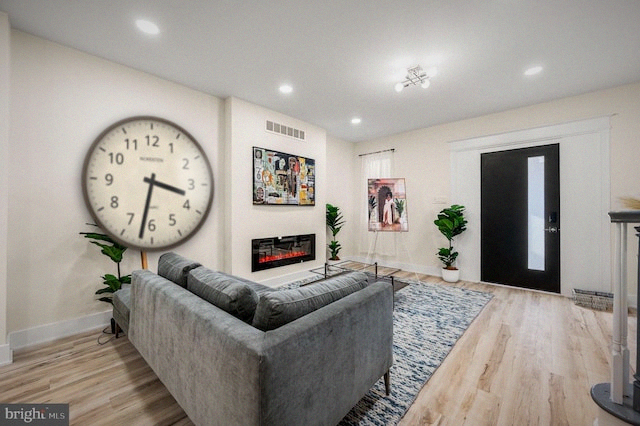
3:32
